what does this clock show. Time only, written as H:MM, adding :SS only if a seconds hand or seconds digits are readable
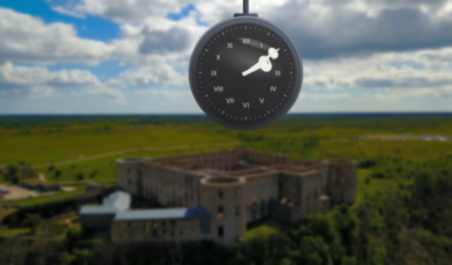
2:09
